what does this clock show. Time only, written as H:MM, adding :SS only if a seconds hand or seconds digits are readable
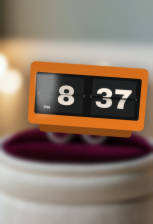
8:37
